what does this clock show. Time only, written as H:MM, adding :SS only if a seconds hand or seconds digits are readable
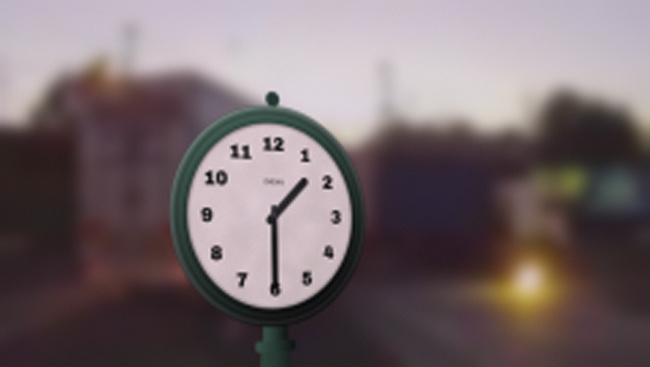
1:30
